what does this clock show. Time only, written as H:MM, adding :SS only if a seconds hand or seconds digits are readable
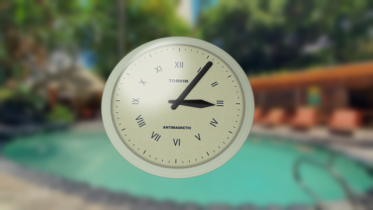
3:06
